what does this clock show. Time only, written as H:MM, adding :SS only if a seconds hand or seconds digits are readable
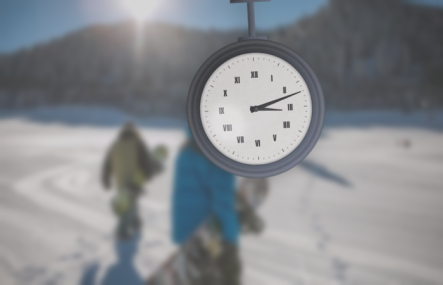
3:12
